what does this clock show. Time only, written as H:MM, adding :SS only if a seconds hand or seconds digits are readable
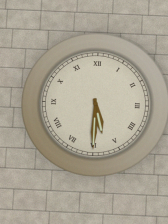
5:30
